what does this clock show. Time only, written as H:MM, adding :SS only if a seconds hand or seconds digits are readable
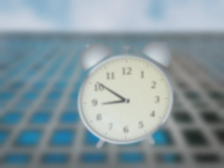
8:51
